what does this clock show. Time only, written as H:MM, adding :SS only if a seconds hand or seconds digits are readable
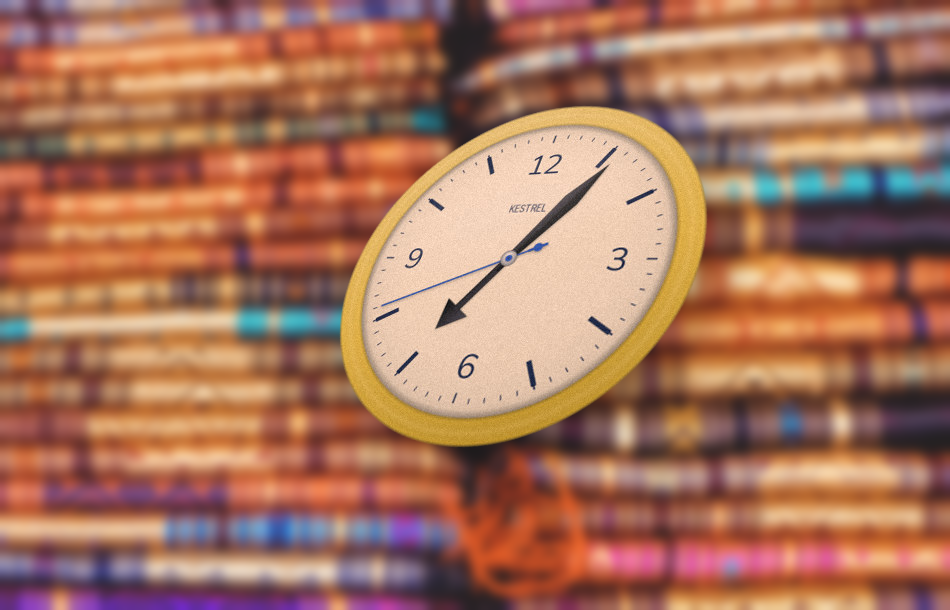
7:05:41
